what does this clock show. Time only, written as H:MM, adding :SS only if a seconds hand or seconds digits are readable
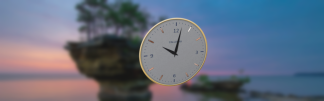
10:02
